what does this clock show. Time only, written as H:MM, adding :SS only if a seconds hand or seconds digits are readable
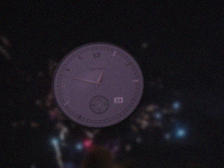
12:48
